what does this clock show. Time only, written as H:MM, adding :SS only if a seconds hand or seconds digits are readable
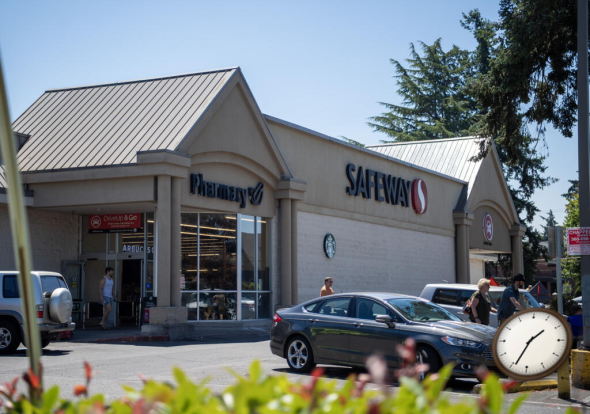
1:34
